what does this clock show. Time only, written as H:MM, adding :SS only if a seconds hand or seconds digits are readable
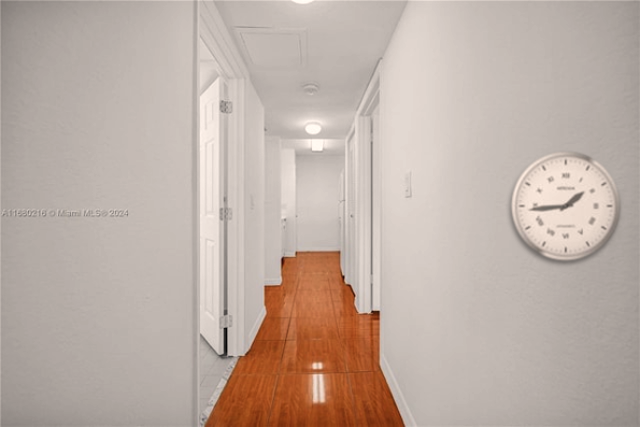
1:44
